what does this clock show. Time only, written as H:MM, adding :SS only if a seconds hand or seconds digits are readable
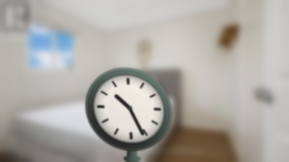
10:26
